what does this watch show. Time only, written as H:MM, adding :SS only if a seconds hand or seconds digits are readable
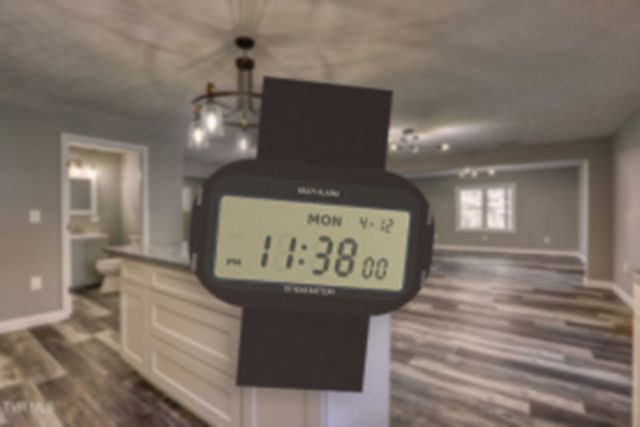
11:38:00
